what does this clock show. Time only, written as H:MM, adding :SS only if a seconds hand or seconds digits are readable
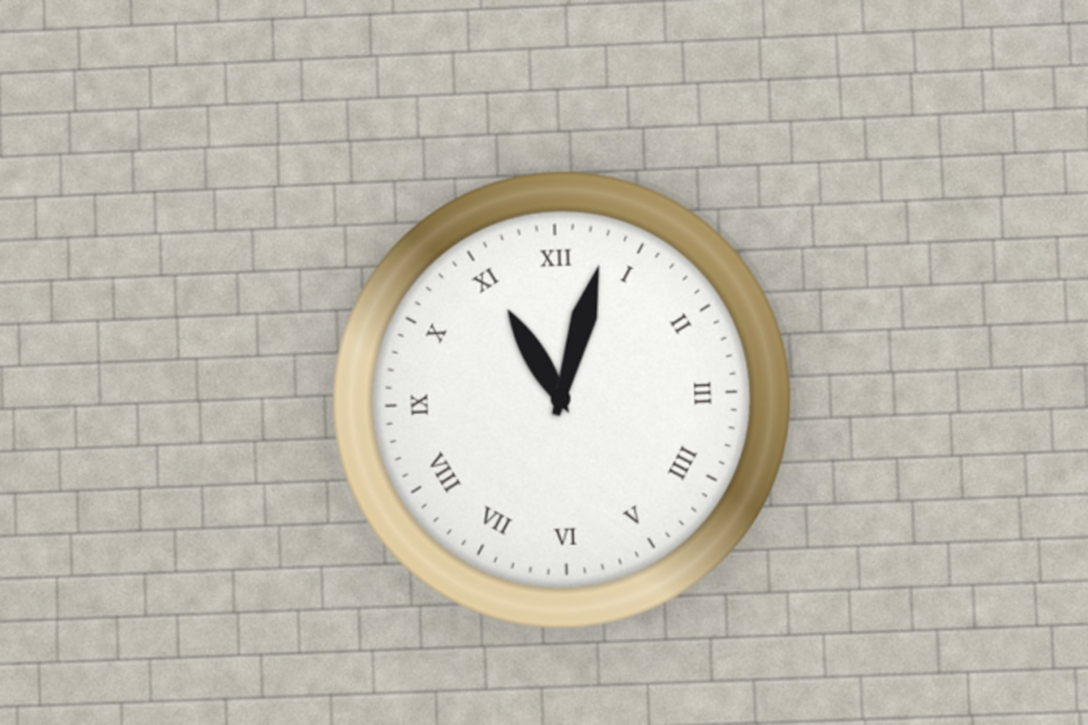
11:03
